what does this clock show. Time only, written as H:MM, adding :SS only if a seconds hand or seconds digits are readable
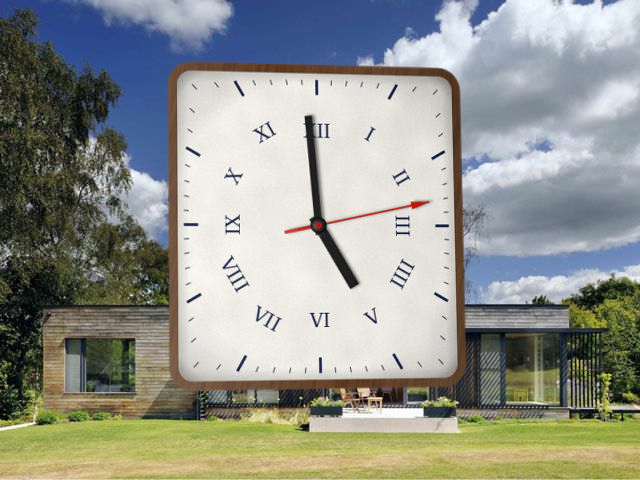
4:59:13
